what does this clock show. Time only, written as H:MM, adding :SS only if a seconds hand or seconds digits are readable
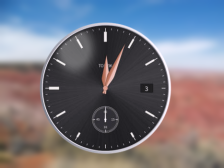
12:04
